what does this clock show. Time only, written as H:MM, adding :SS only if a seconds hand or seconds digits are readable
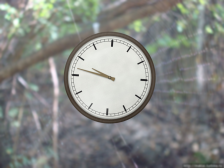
9:47
